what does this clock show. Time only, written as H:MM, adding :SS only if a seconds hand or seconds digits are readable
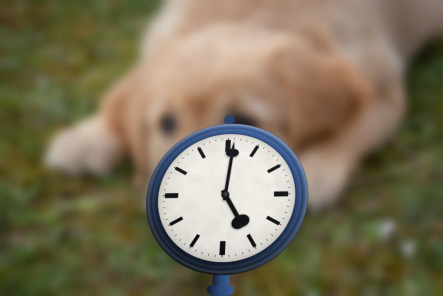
5:01
